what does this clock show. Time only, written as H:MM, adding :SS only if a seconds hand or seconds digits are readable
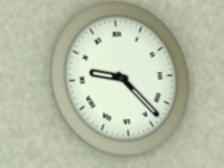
9:23
